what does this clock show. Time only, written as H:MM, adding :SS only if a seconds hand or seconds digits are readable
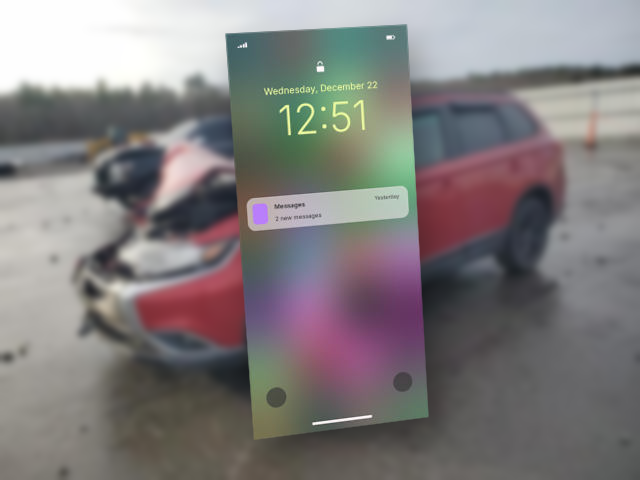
12:51
